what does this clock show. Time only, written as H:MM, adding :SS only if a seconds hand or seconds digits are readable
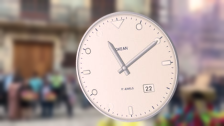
11:10
